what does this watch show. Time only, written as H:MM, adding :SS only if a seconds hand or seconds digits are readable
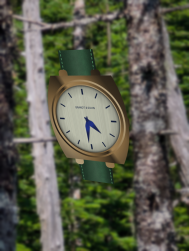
4:31
